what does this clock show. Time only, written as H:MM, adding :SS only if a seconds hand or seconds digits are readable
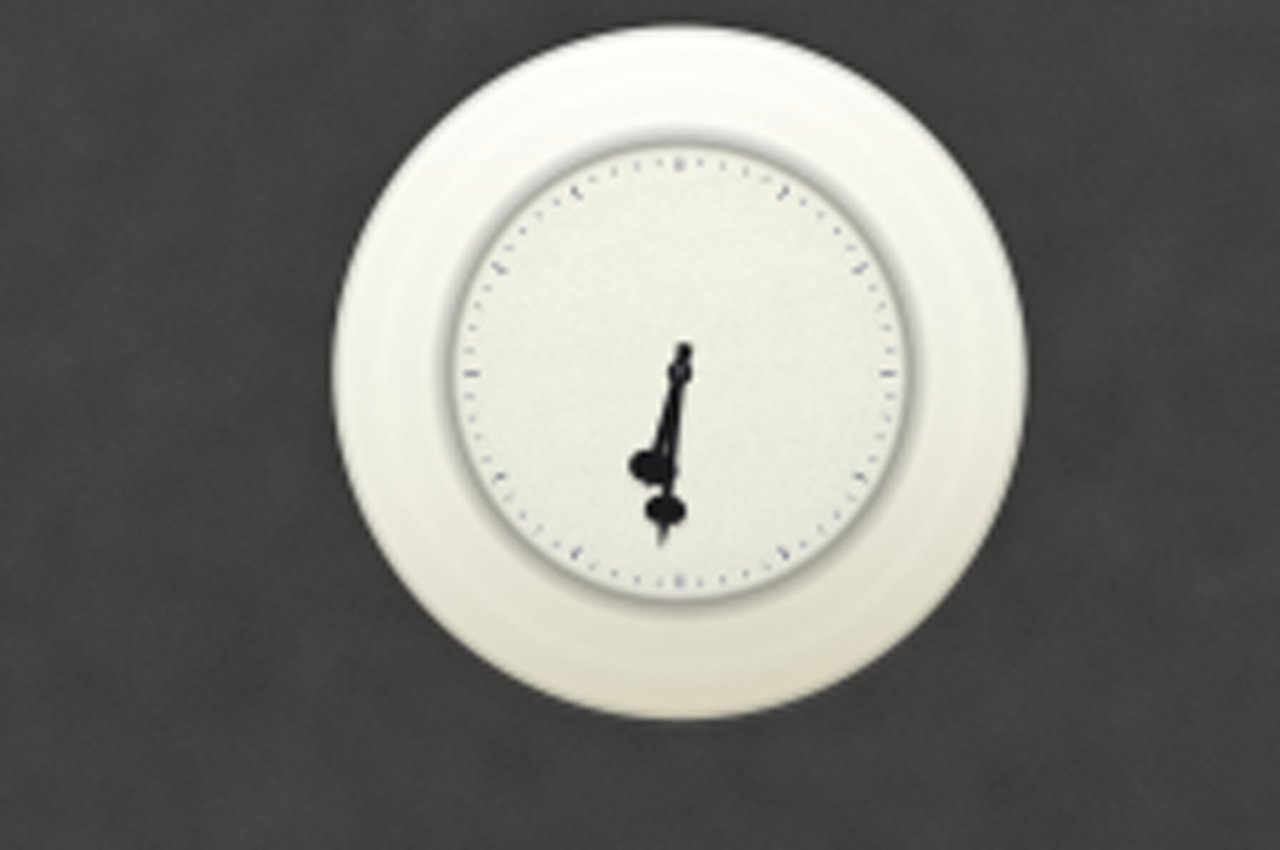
6:31
